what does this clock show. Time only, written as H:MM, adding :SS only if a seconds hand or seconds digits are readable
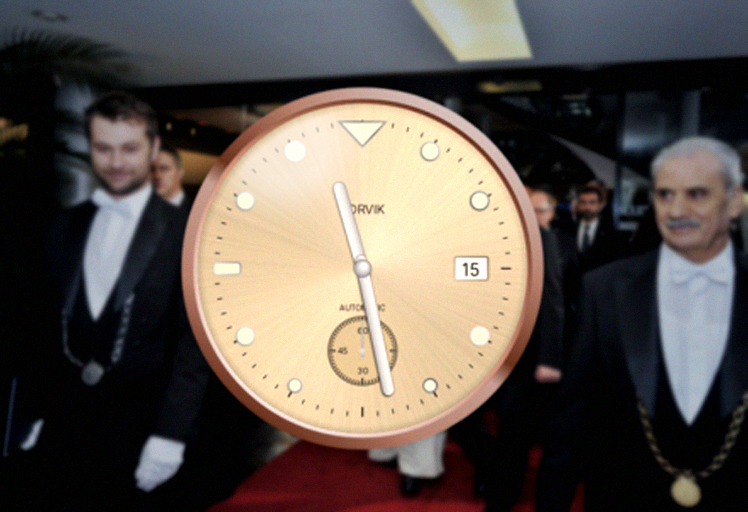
11:28
